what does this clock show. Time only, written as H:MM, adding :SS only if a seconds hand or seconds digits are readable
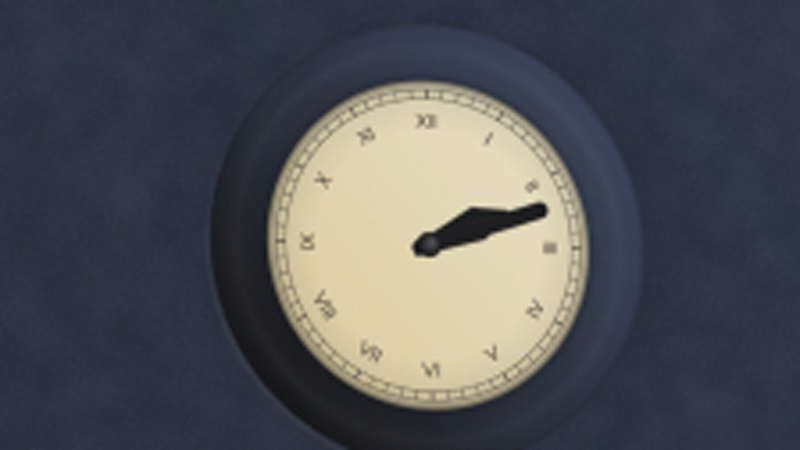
2:12
